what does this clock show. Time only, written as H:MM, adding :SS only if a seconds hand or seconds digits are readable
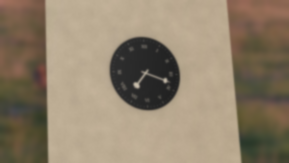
7:18
